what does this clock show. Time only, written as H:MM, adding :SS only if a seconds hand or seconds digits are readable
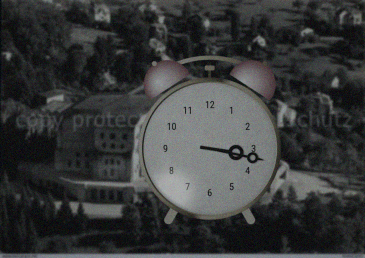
3:17
